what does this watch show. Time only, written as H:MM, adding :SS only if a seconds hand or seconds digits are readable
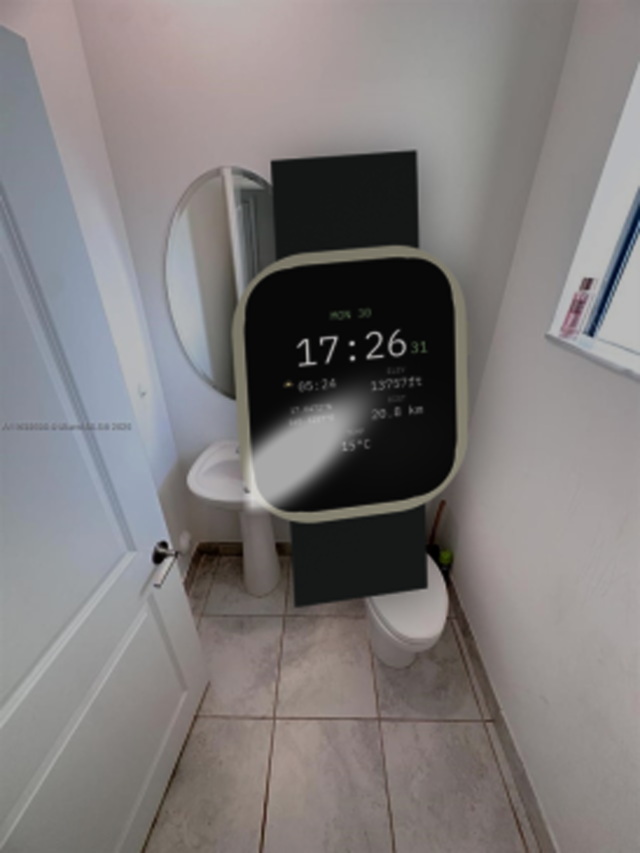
17:26
